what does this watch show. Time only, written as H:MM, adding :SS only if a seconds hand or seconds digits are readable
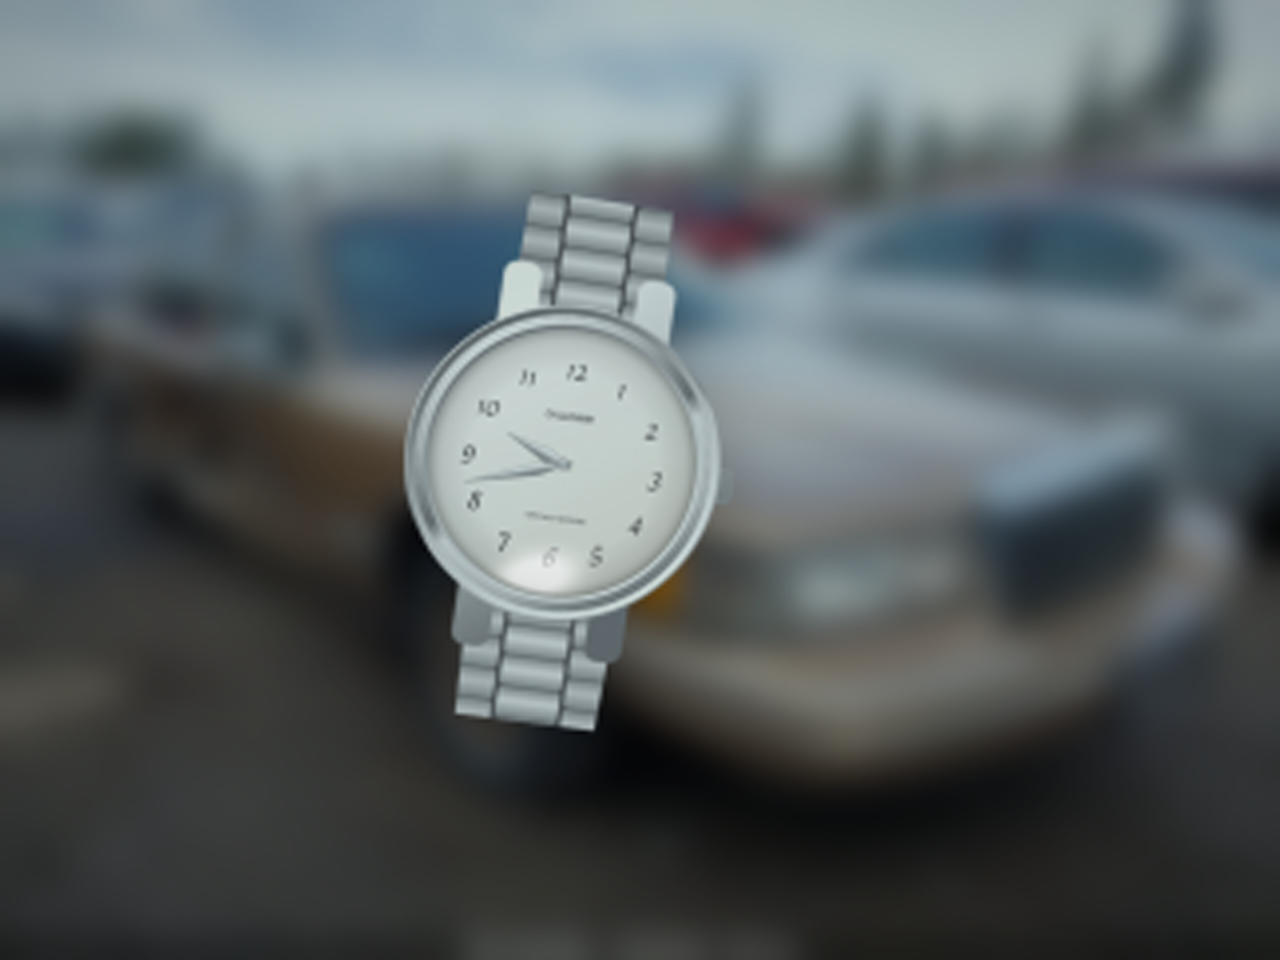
9:42
